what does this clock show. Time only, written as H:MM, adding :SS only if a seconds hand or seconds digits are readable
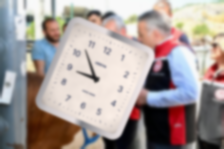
8:53
